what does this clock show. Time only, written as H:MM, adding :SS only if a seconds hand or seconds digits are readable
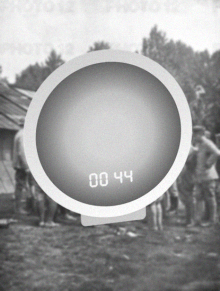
0:44
